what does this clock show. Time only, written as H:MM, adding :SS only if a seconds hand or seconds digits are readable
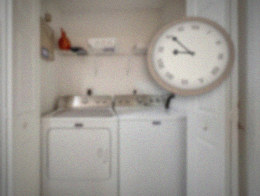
8:51
